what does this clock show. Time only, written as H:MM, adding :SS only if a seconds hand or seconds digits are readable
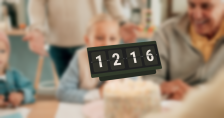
12:16
